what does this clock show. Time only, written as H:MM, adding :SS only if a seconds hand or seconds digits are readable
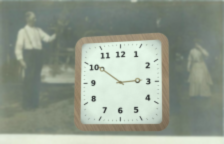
2:51
